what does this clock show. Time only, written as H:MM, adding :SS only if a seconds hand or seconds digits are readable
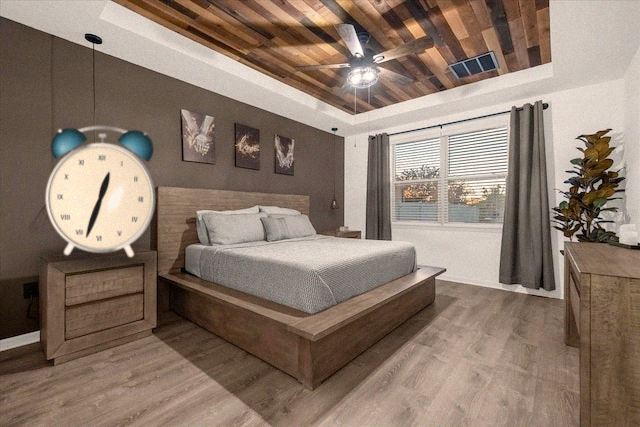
12:33
